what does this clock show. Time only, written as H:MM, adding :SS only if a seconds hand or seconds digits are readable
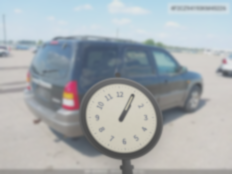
1:05
